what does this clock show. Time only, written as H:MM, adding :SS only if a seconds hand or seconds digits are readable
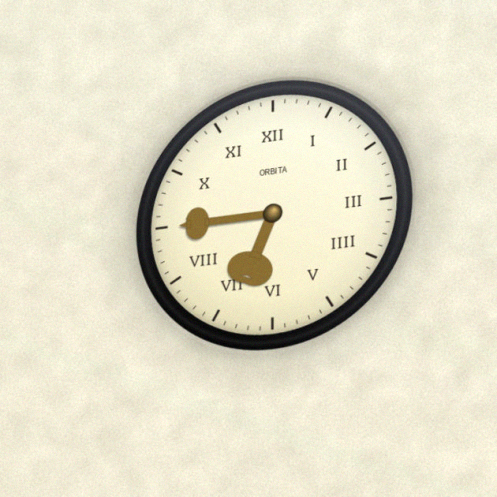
6:45
